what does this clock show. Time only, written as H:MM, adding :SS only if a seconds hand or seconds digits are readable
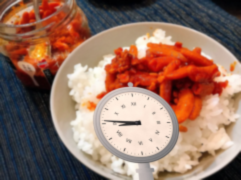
8:46
